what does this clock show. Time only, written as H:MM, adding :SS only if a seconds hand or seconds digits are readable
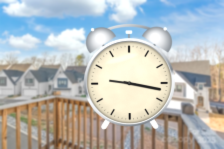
9:17
